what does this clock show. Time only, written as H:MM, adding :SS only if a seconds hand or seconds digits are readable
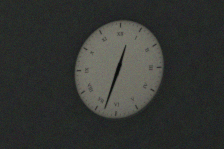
12:33
